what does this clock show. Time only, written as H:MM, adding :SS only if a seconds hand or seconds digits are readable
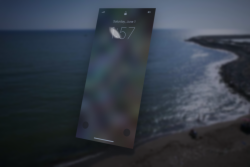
1:57
